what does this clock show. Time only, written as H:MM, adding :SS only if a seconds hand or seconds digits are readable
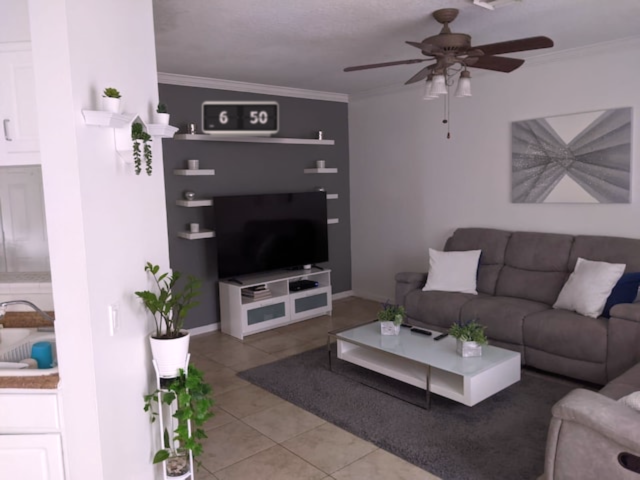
6:50
